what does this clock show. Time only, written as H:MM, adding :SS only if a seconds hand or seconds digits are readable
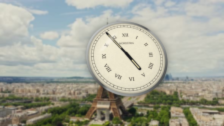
4:54
